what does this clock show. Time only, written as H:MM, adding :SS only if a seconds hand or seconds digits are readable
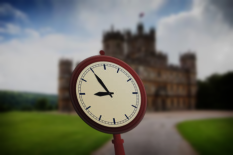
8:55
